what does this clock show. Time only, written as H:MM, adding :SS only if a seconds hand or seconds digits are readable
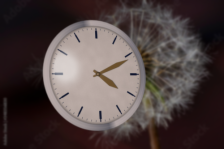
4:11
